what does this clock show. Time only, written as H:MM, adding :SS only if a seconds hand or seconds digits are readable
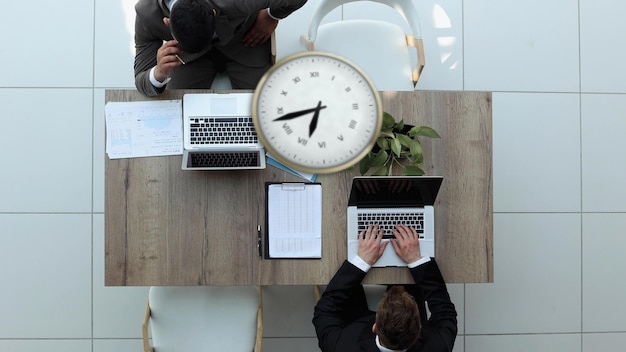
6:43
